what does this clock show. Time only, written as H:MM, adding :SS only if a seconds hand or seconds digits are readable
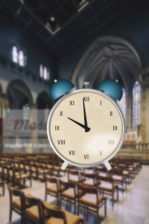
9:59
